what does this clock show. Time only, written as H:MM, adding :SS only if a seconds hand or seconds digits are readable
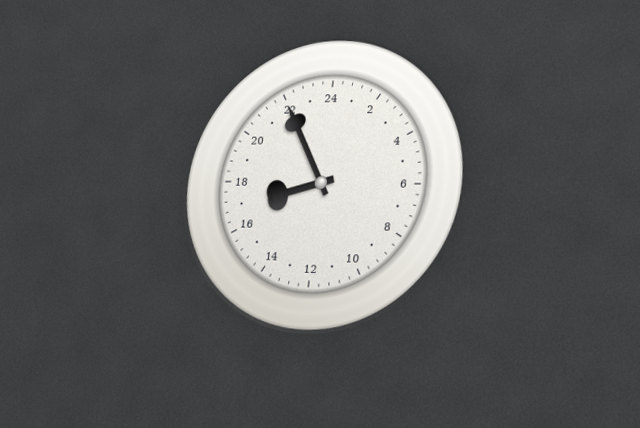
16:55
